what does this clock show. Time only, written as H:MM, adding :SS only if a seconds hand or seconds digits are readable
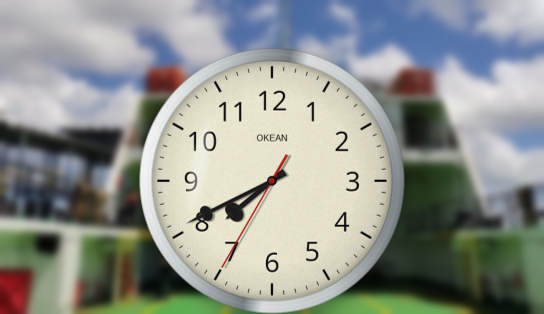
7:40:35
